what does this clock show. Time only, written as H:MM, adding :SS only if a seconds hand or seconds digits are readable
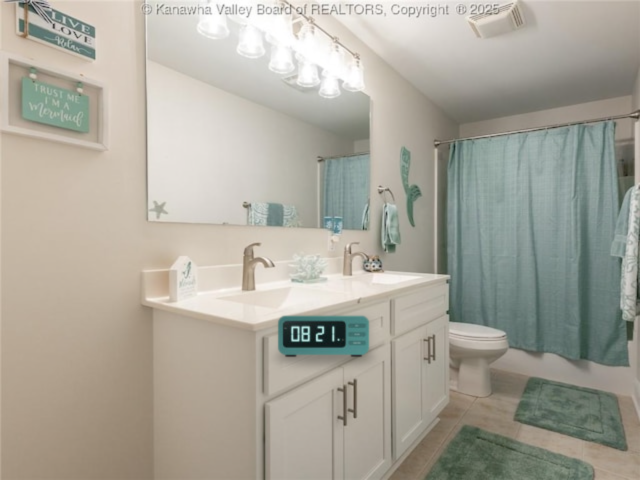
8:21
